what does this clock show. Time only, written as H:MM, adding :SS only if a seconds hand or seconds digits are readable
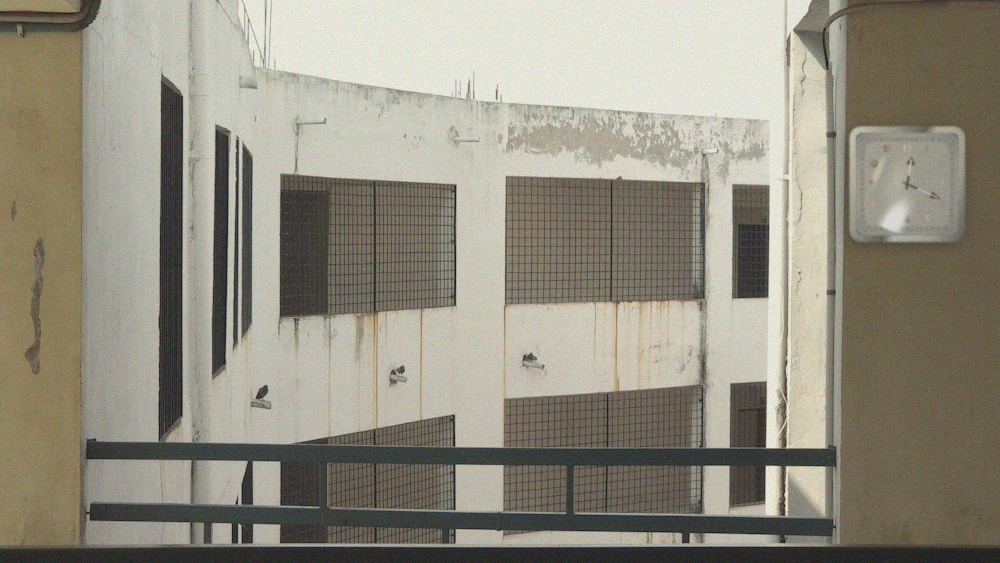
12:19
